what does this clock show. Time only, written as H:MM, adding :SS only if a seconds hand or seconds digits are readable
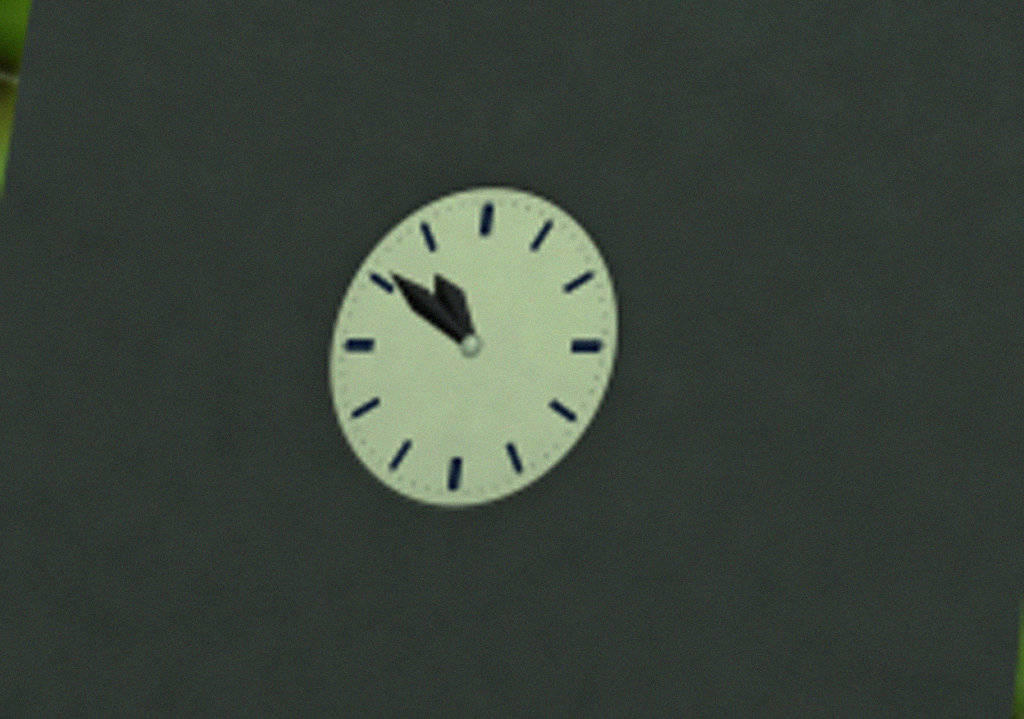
10:51
